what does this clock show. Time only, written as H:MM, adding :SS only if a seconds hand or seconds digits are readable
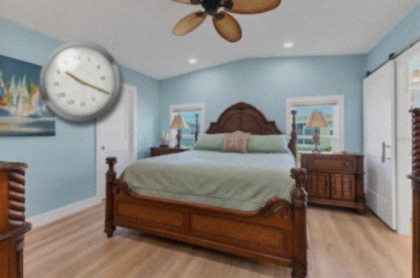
10:20
